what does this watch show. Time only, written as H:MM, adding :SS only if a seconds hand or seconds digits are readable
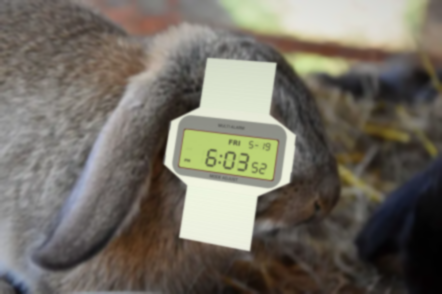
6:03:52
